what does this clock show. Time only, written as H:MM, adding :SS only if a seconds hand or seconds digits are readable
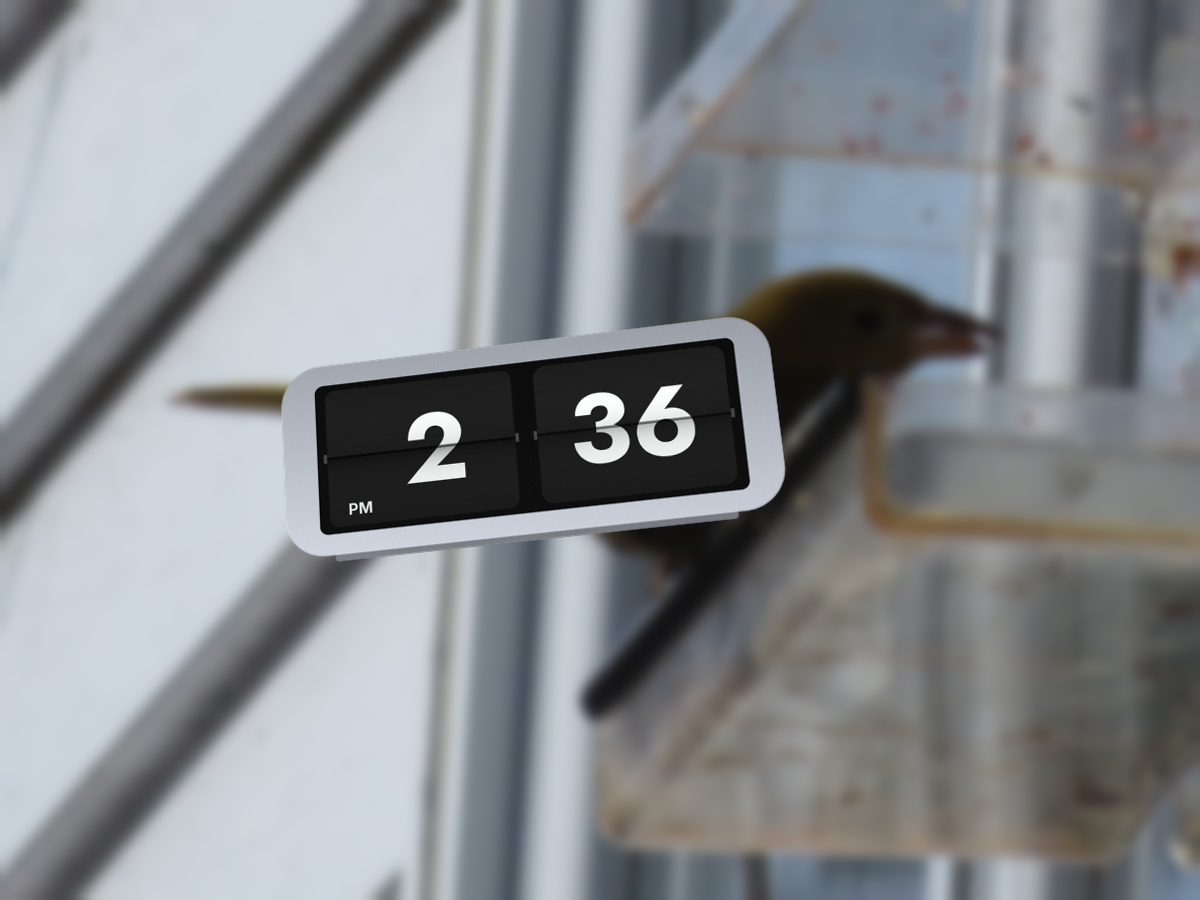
2:36
